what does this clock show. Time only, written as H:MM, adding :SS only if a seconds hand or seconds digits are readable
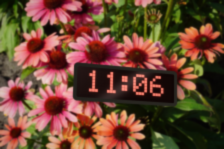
11:06
